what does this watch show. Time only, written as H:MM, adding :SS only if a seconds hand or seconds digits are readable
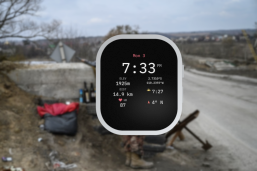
7:33
